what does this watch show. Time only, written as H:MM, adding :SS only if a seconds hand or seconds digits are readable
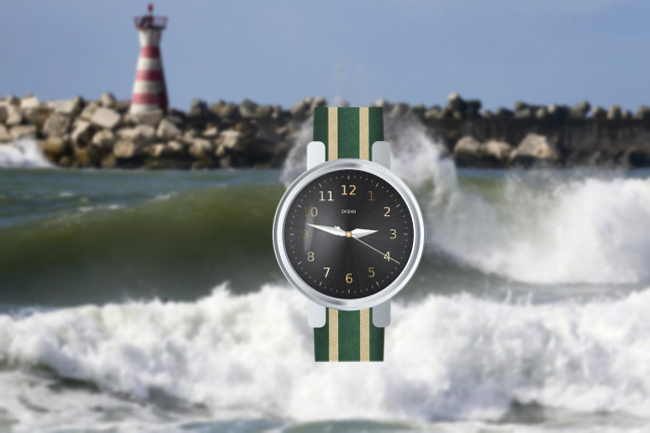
2:47:20
